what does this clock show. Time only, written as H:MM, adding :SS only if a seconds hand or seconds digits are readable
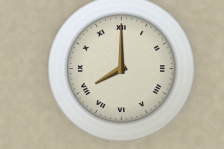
8:00
